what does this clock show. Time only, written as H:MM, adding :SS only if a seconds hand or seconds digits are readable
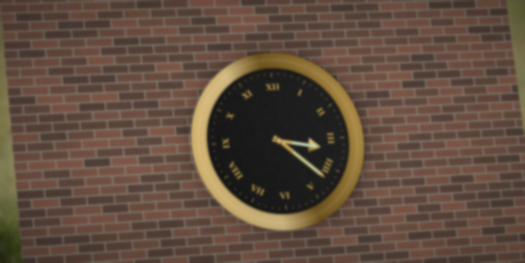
3:22
